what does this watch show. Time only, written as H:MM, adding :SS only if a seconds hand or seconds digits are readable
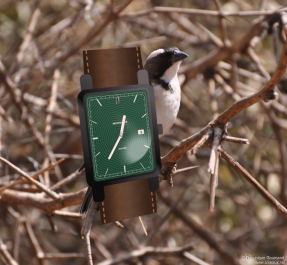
12:36
